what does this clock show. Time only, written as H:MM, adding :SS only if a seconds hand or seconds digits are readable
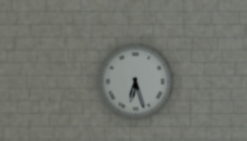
6:27
